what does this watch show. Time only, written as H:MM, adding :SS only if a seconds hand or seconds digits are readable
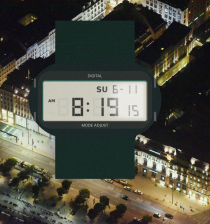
8:19:15
